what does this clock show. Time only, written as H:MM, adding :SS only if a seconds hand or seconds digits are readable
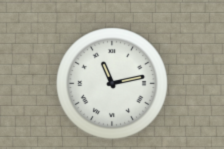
11:13
